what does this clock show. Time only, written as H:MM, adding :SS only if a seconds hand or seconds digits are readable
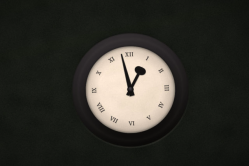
12:58
